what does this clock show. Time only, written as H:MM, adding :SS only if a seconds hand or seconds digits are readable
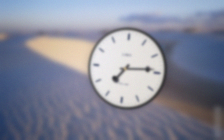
7:14
